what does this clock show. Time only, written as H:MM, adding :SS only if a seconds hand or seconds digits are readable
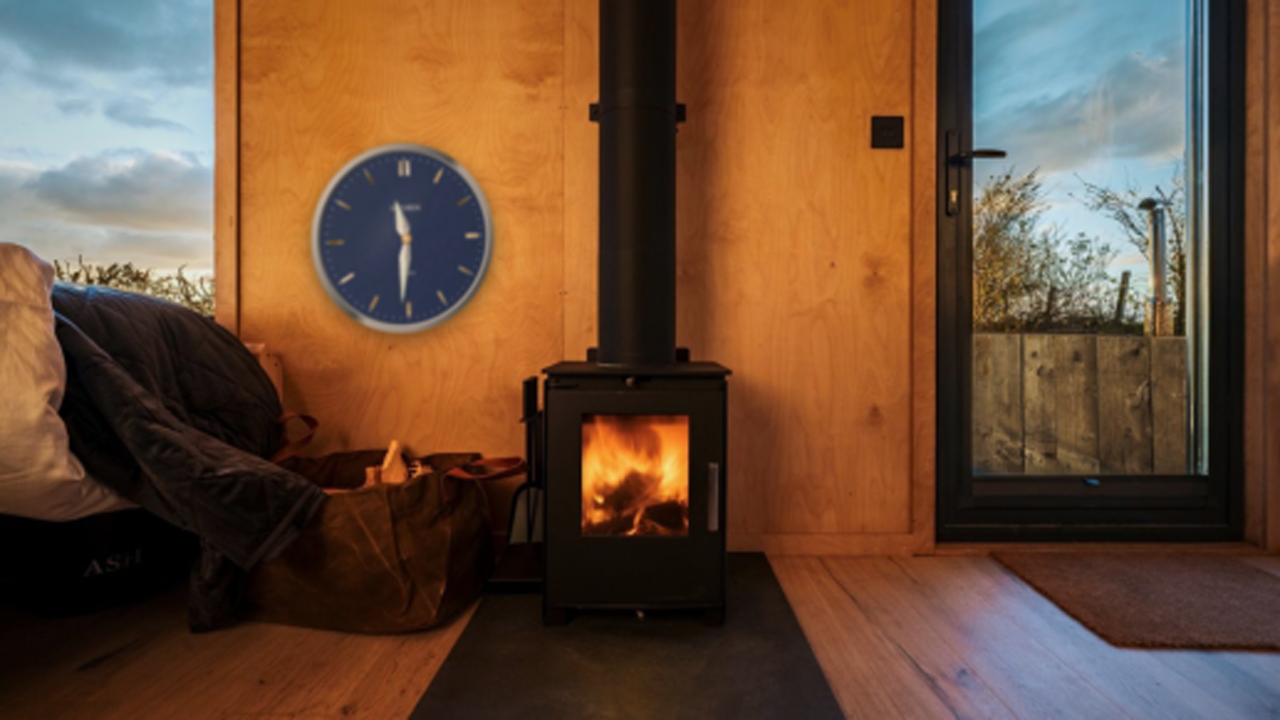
11:31
